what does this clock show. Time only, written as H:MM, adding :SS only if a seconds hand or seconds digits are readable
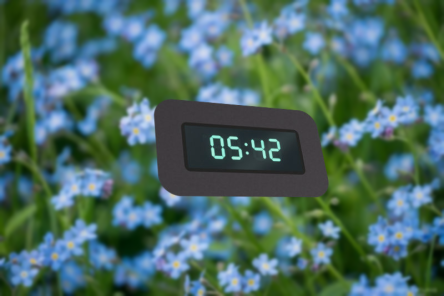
5:42
